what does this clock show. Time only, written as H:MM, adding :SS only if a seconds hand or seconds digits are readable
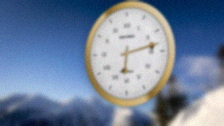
6:13
